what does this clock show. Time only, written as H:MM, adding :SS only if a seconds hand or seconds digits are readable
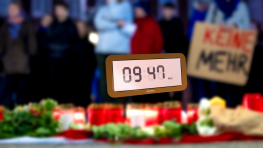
9:47
